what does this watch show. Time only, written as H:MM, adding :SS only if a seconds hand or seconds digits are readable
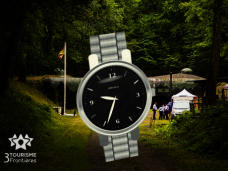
9:34
